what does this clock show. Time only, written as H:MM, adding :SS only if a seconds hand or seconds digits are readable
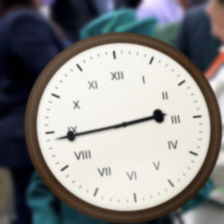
2:44
